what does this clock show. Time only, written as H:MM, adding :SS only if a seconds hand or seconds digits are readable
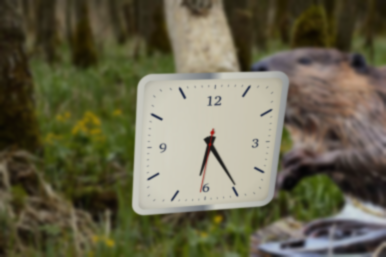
6:24:31
